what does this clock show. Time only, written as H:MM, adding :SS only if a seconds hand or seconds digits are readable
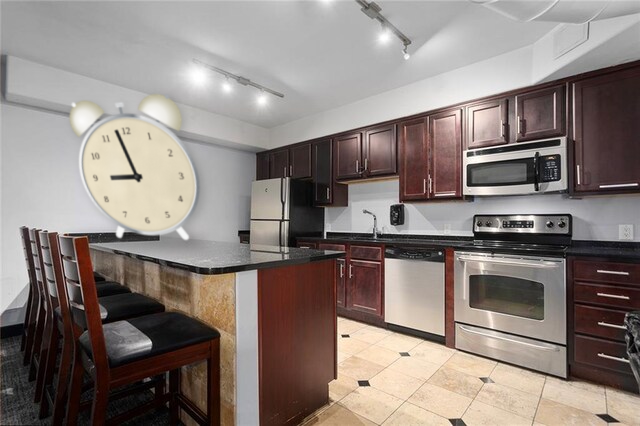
8:58
